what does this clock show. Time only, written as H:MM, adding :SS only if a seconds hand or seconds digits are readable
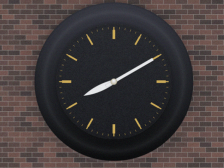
8:10
